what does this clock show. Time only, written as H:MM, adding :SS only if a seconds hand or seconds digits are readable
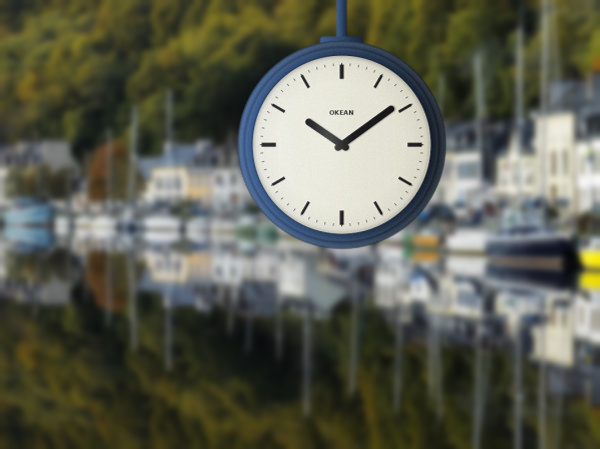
10:09
